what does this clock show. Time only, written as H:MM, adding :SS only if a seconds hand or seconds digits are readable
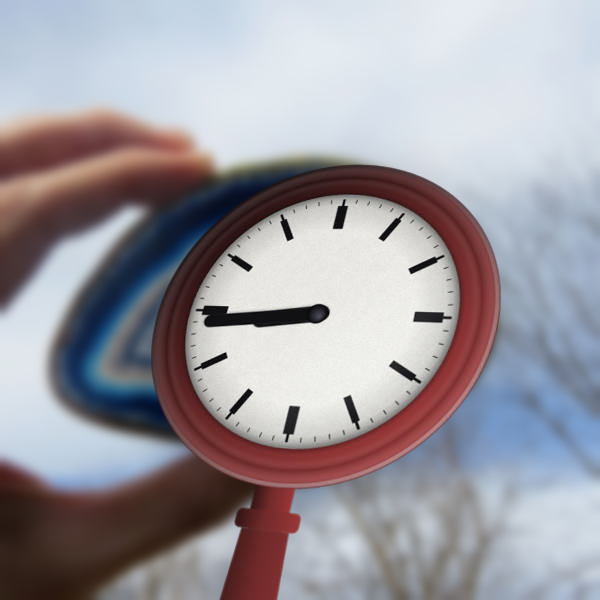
8:44
